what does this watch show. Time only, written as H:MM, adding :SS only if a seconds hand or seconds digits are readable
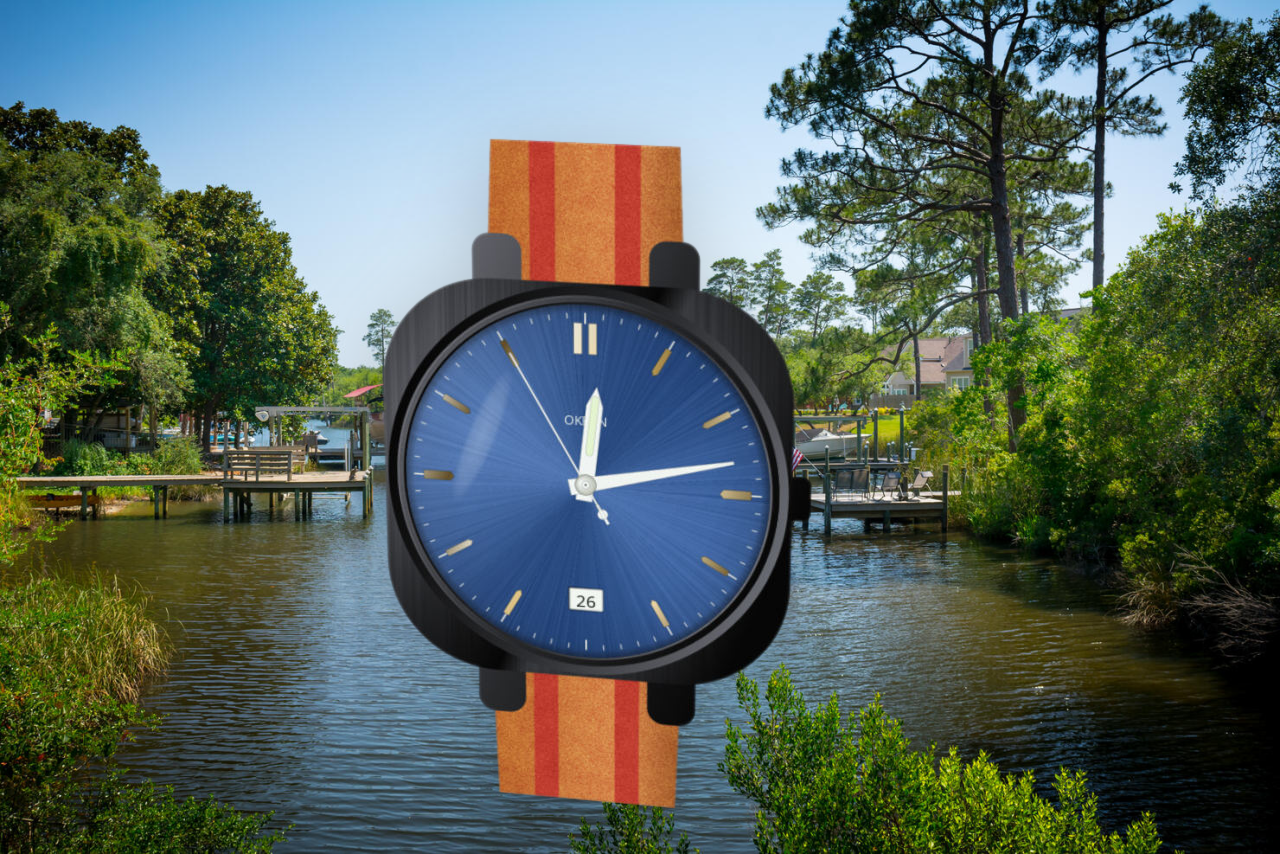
12:12:55
